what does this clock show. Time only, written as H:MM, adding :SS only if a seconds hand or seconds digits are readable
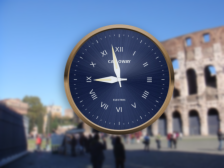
8:58
